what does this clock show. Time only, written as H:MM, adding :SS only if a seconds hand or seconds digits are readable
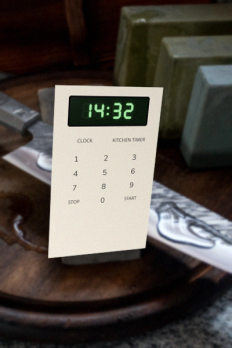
14:32
